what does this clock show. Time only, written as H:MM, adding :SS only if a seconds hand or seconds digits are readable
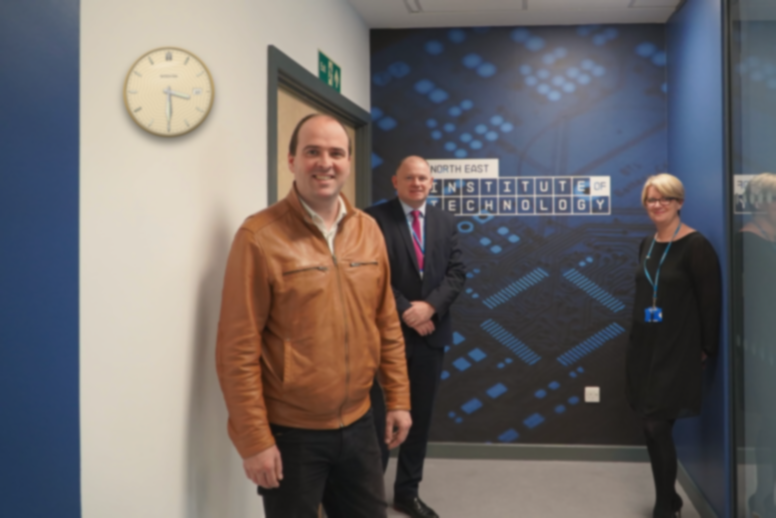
3:30
